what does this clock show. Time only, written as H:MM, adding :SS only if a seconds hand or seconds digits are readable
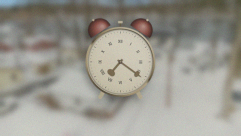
7:21
